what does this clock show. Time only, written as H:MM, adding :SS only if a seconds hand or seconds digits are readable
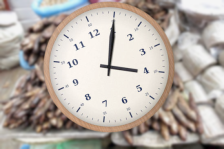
4:05
